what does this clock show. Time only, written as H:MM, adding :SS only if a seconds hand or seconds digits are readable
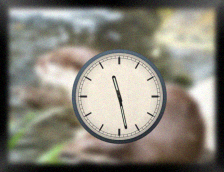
11:28
